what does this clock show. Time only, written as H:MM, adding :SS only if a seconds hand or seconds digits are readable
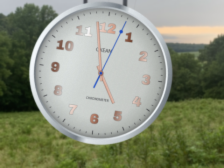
4:58:03
